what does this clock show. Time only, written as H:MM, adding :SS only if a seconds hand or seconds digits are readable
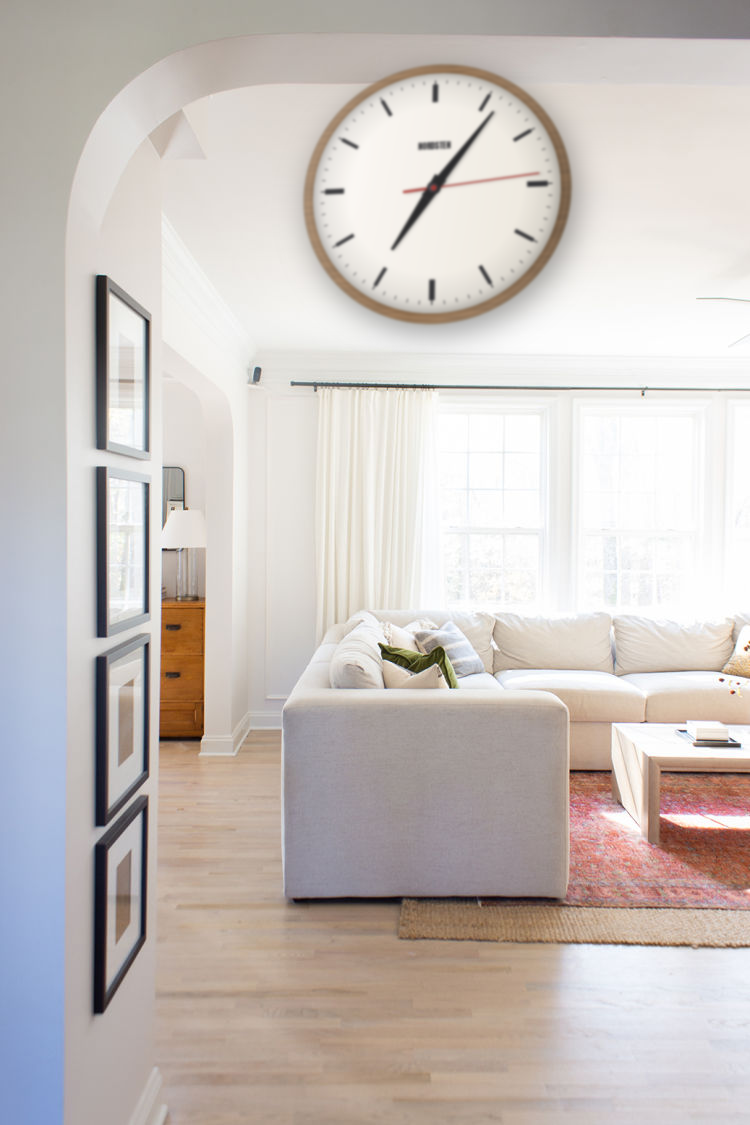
7:06:14
